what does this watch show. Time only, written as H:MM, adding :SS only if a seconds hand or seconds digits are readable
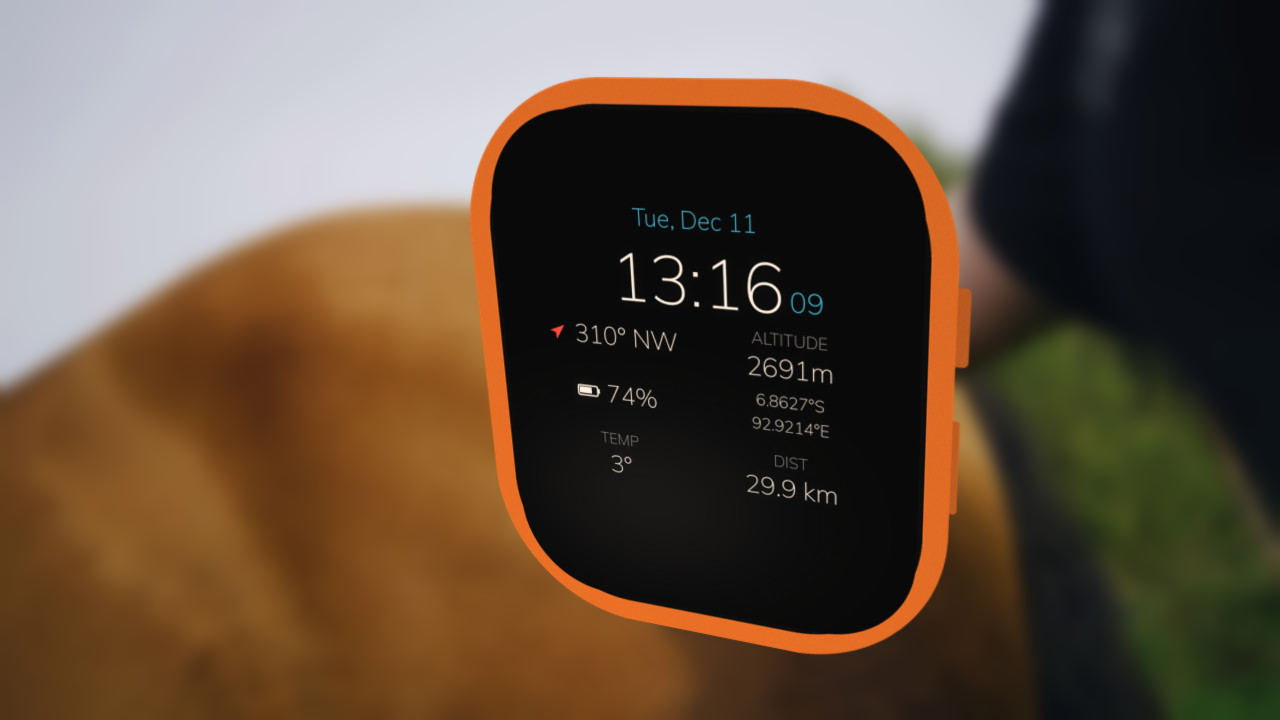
13:16:09
